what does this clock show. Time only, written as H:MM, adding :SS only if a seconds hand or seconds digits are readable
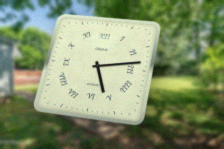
5:13
